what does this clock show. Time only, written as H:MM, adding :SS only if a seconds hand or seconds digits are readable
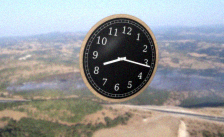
8:16
